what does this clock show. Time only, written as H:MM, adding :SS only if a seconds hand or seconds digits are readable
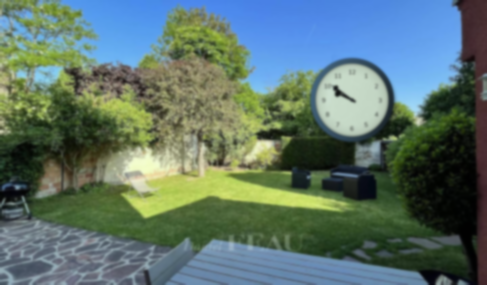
9:51
